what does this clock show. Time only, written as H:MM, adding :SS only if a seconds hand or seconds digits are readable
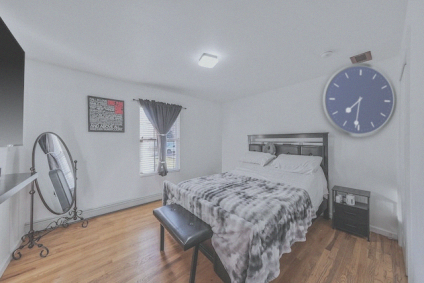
7:31
